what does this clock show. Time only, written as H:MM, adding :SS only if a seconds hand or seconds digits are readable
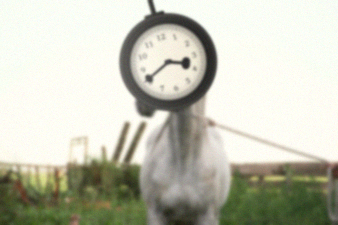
3:41
